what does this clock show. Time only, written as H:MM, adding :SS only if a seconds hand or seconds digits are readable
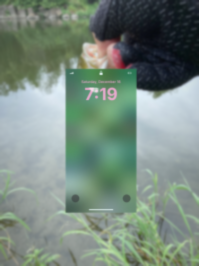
7:19
